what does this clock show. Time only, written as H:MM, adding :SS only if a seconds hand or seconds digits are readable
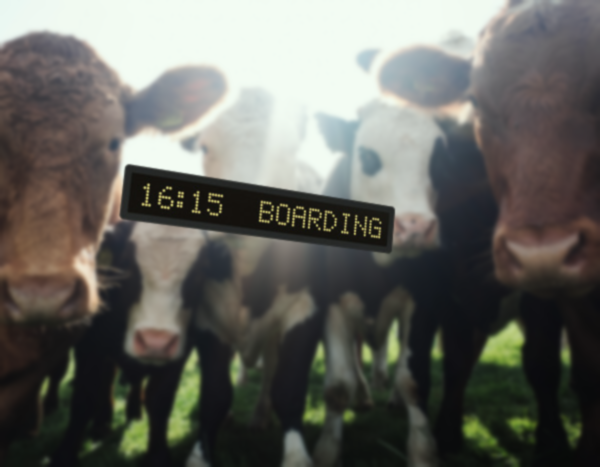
16:15
